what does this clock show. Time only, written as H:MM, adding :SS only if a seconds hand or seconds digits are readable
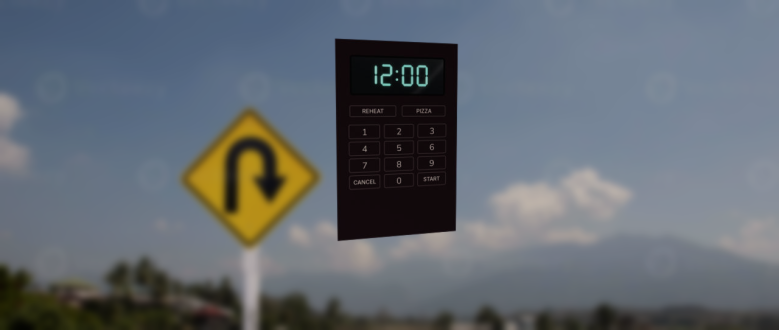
12:00
